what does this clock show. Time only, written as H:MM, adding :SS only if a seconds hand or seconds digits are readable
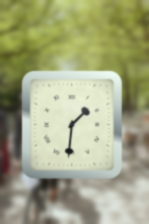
1:31
